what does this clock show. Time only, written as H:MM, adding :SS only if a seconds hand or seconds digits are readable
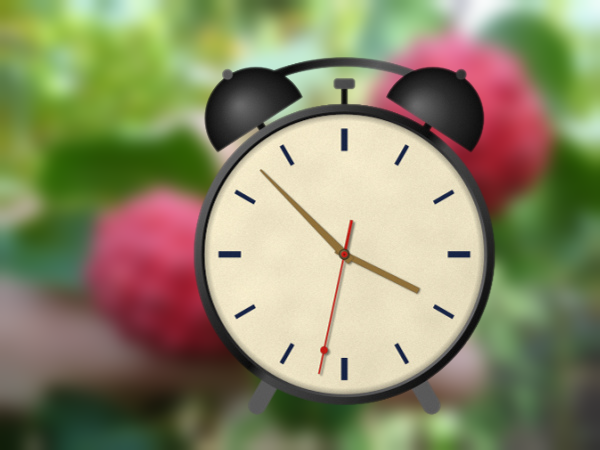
3:52:32
